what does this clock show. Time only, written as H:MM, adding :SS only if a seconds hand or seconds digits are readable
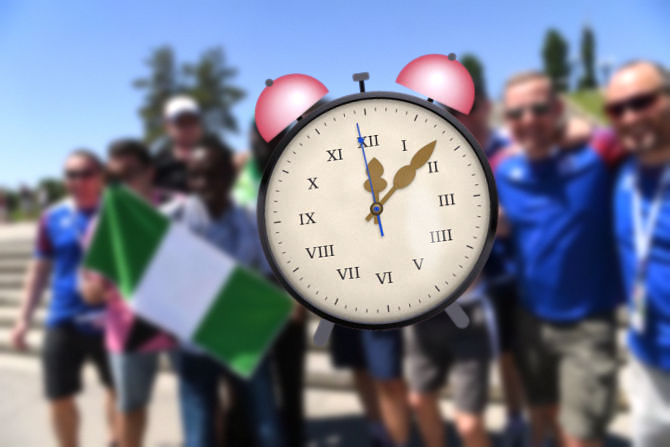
12:07:59
